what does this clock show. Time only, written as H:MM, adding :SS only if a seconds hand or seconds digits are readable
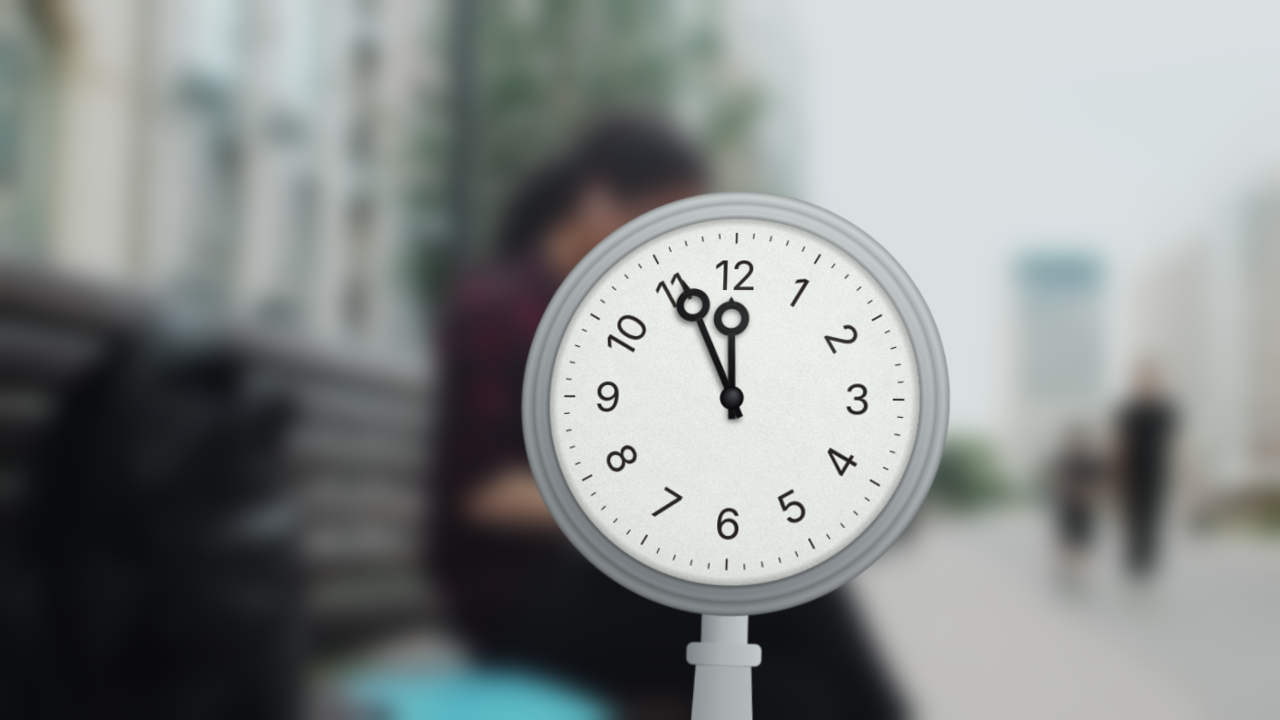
11:56
